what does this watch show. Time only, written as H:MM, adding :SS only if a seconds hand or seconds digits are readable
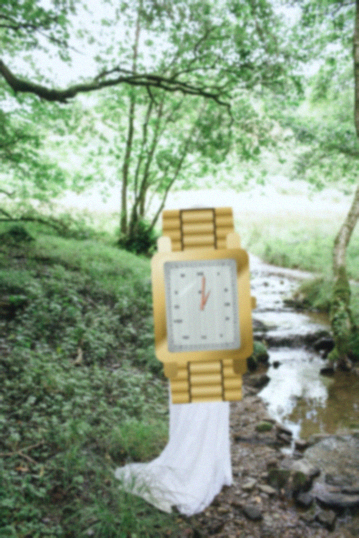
1:01
